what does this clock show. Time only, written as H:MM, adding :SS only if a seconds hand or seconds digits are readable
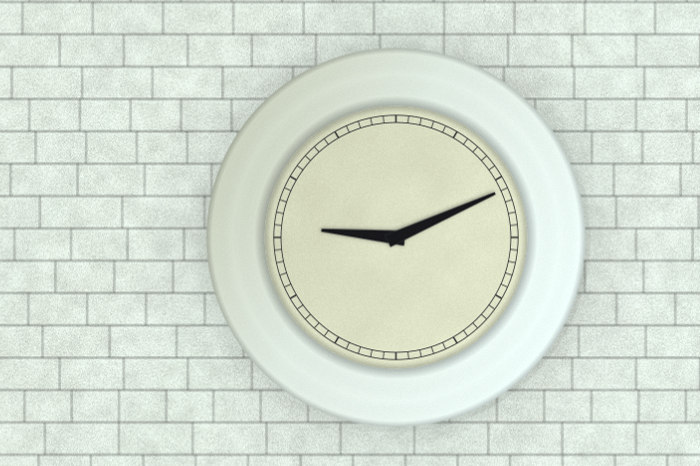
9:11
